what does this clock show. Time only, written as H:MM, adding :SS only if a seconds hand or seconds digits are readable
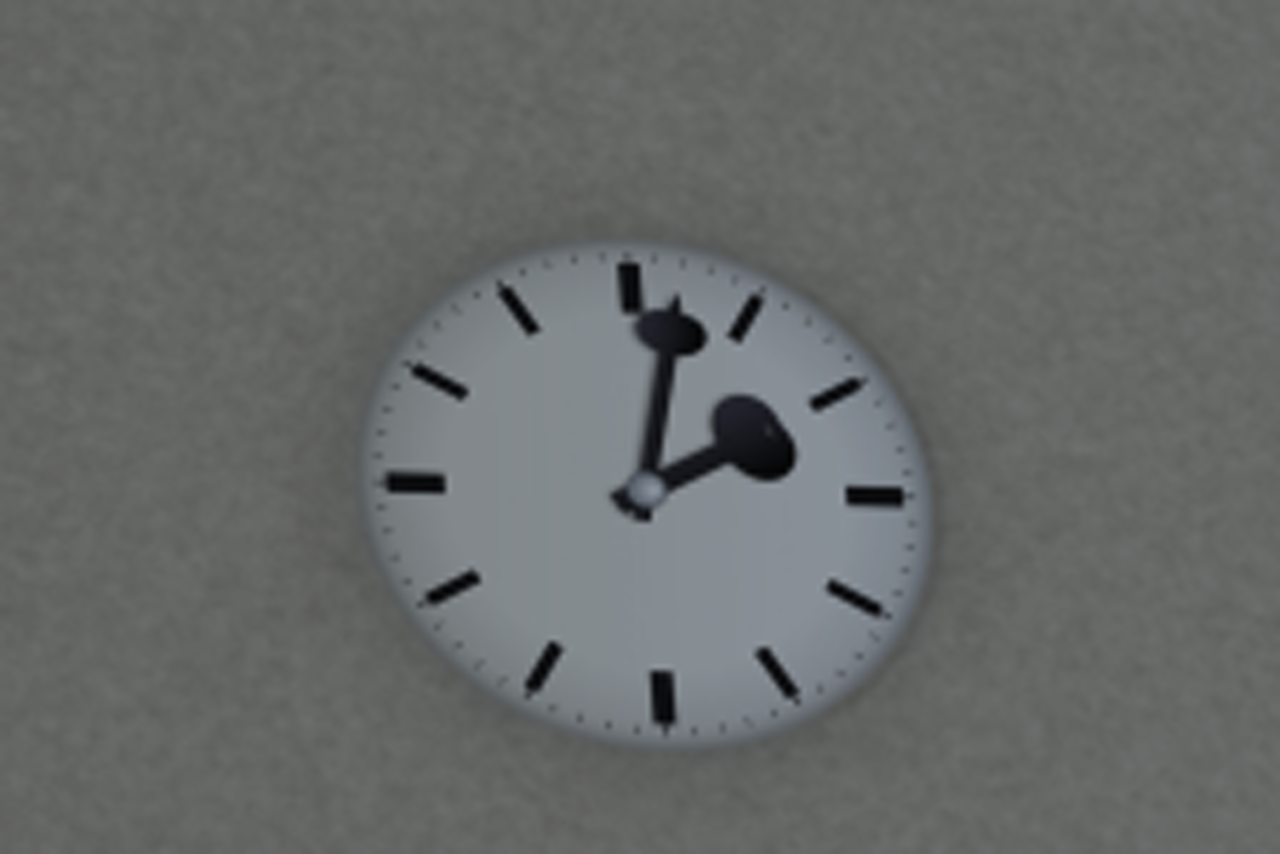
2:02
